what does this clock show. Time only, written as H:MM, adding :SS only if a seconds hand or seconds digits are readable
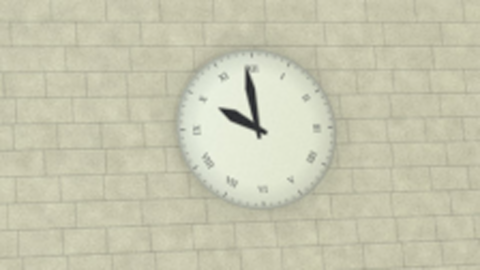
9:59
